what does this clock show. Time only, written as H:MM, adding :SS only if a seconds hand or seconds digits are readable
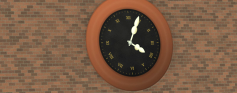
4:04
